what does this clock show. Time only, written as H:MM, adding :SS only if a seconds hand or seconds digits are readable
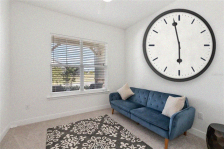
5:58
